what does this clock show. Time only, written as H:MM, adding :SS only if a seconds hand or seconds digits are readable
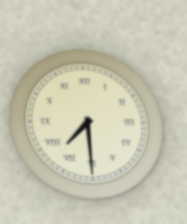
7:30
